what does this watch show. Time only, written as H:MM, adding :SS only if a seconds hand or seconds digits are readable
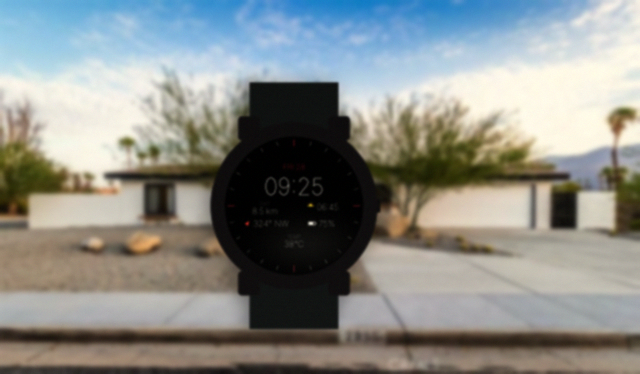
9:25
